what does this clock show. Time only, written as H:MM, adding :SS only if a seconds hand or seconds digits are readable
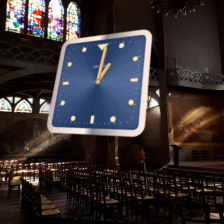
1:01
